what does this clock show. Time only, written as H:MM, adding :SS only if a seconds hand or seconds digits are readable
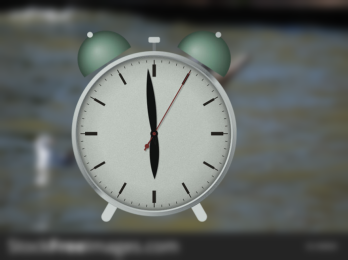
5:59:05
